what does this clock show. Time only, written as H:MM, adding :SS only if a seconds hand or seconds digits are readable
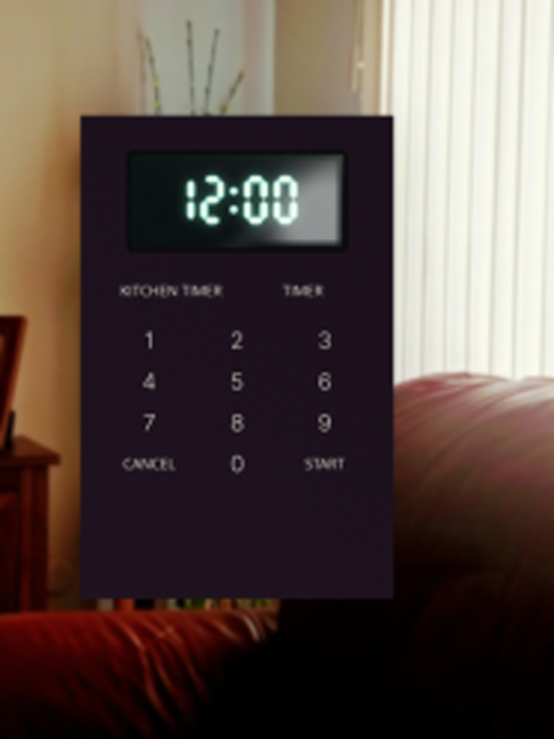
12:00
